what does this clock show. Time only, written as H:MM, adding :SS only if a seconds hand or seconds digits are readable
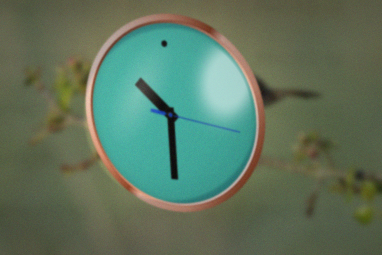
10:30:17
